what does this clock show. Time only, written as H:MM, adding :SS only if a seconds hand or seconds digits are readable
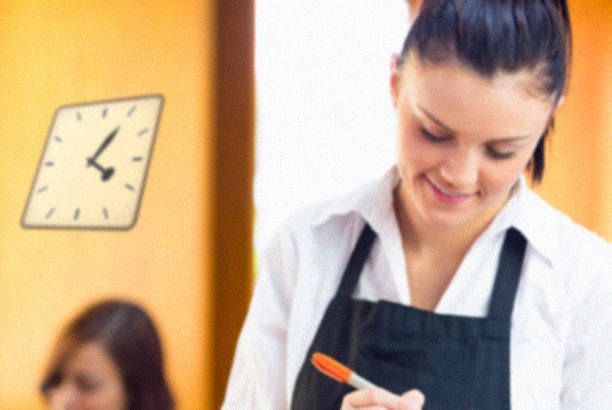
4:05
